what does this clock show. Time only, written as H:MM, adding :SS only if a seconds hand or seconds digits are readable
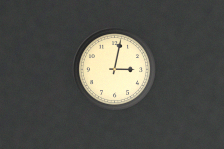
3:02
